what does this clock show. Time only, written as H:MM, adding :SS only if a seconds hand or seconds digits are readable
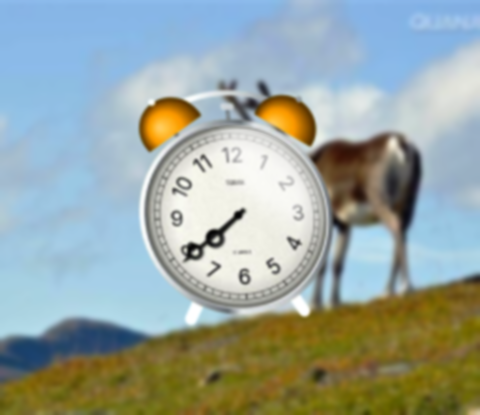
7:39
